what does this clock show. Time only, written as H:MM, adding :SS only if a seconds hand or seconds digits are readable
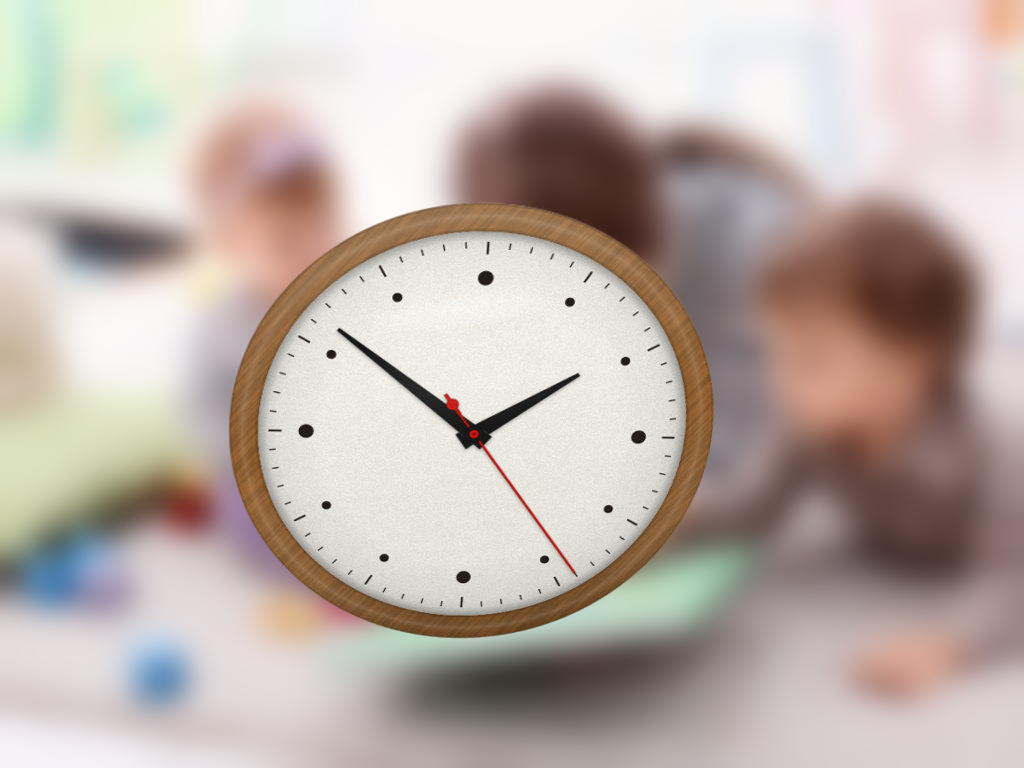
1:51:24
